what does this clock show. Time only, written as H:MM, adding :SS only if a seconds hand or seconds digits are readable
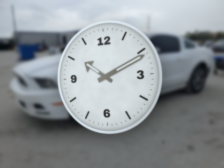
10:11
